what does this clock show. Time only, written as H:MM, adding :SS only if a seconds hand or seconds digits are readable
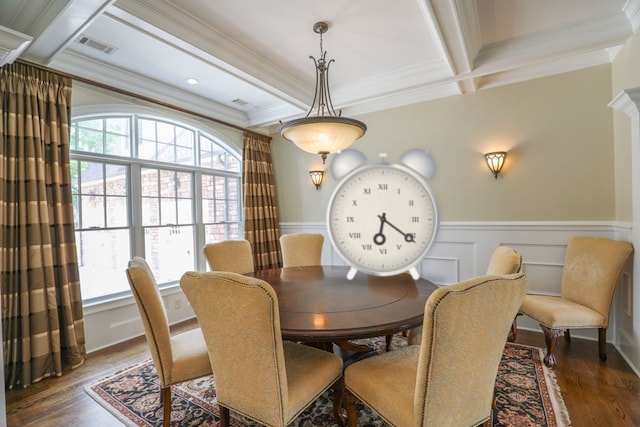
6:21
